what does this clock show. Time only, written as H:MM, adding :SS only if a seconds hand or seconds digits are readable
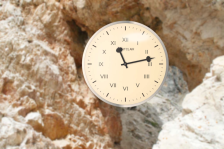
11:13
